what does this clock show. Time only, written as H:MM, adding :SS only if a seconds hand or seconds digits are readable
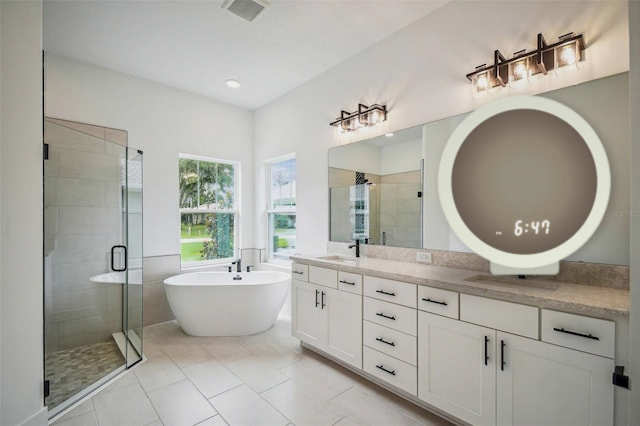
6:47
